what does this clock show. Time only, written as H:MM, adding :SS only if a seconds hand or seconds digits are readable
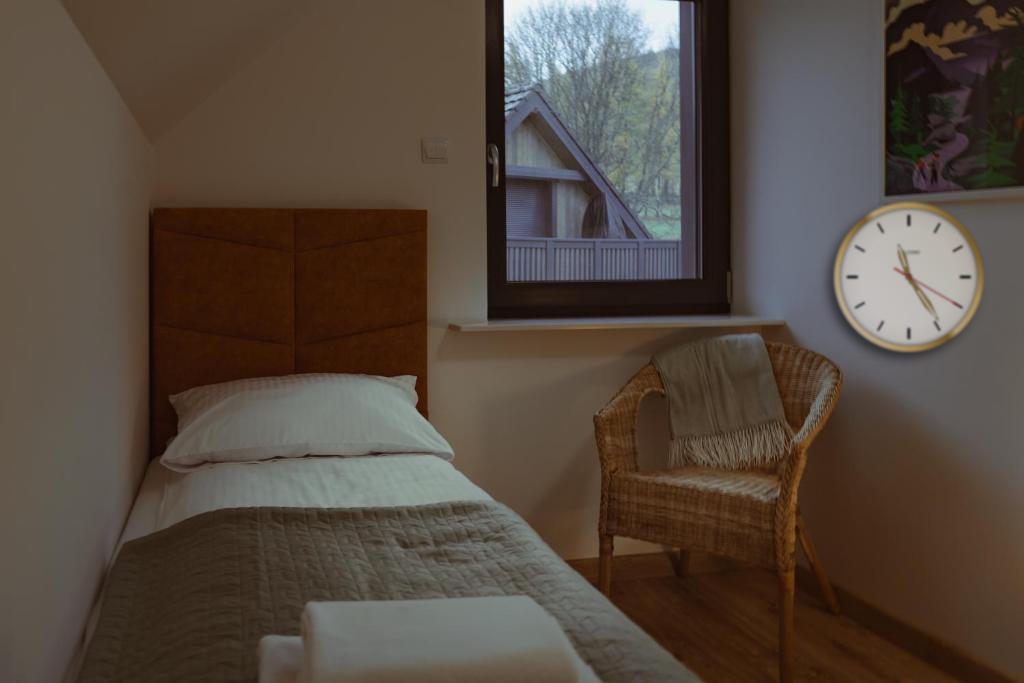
11:24:20
